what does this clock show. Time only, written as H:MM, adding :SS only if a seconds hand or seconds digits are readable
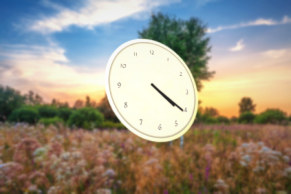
4:21
